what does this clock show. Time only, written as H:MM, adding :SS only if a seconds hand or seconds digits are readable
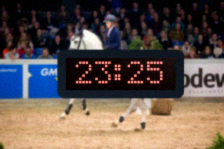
23:25
